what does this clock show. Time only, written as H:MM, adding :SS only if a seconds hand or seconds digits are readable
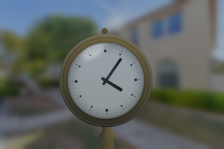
4:06
